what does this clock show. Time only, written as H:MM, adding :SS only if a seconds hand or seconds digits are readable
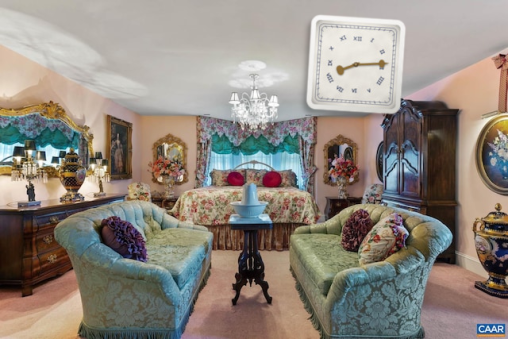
8:14
